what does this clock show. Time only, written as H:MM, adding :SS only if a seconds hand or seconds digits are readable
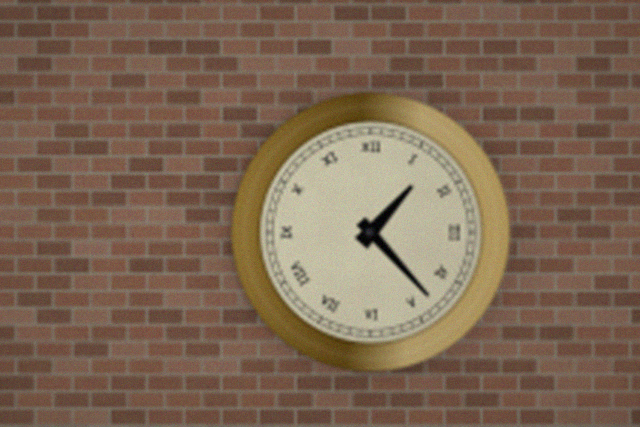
1:23
